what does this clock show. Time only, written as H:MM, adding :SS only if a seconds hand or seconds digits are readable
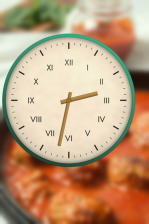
2:32
